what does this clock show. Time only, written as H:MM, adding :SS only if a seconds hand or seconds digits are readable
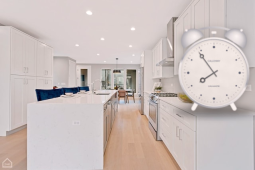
7:54
